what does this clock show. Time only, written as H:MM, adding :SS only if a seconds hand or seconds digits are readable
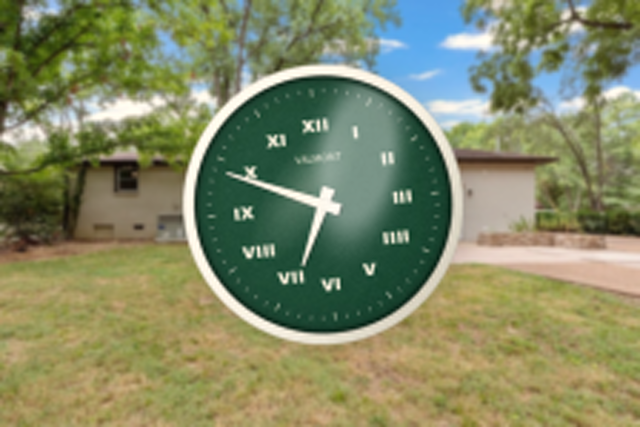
6:49
